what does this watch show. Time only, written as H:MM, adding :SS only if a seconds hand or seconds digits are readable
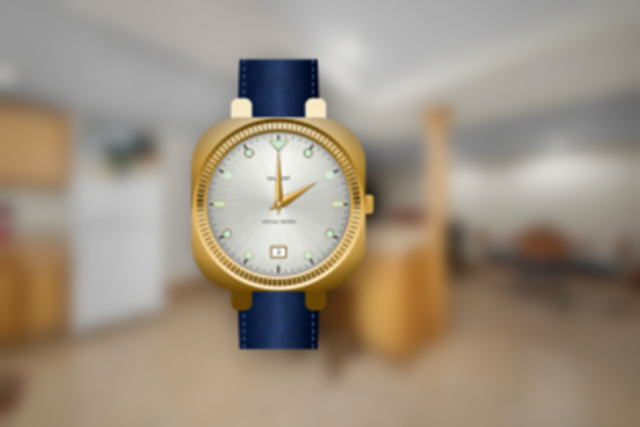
2:00
